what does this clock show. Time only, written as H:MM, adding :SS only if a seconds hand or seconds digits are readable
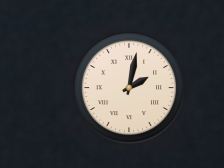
2:02
